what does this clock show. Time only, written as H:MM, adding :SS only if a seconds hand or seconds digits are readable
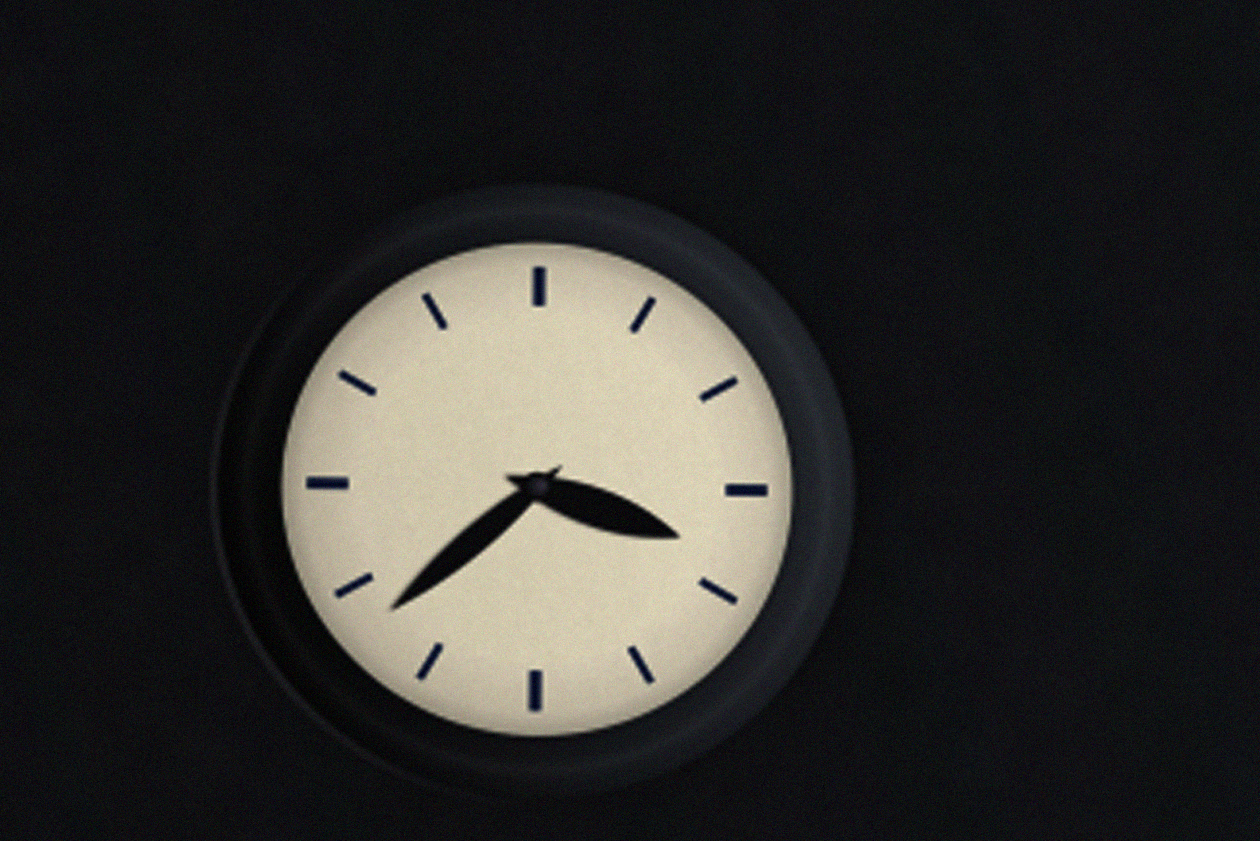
3:38
